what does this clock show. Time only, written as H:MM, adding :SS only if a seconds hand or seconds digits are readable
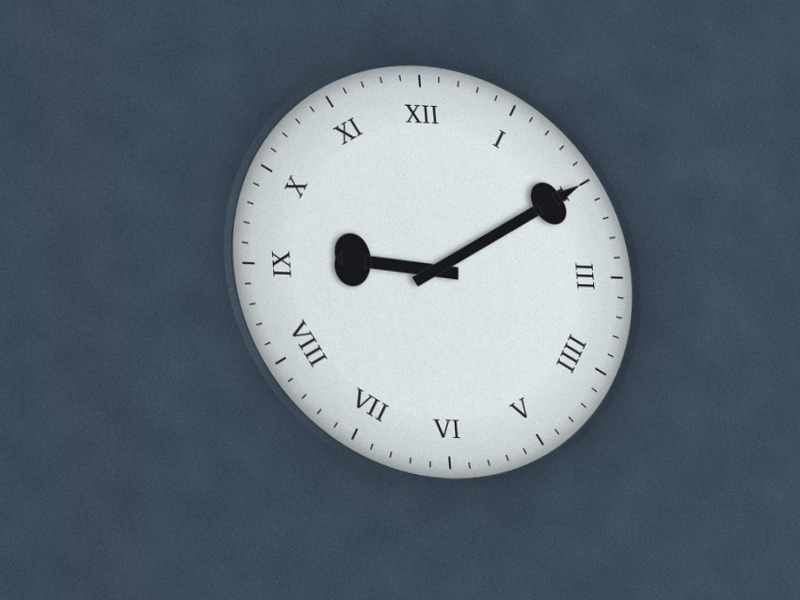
9:10
